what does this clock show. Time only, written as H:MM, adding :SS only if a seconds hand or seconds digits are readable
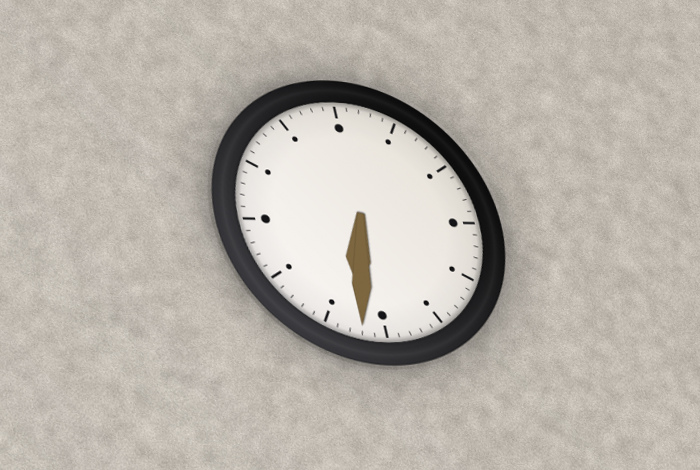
6:32
